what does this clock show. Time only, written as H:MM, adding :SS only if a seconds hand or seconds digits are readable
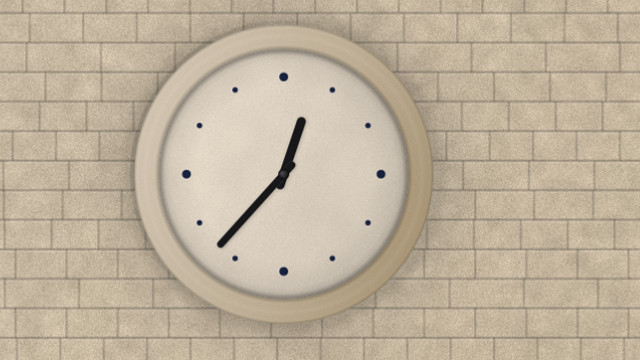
12:37
